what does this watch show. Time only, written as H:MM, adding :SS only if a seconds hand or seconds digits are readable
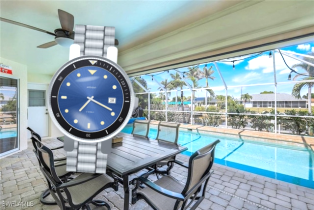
7:19
